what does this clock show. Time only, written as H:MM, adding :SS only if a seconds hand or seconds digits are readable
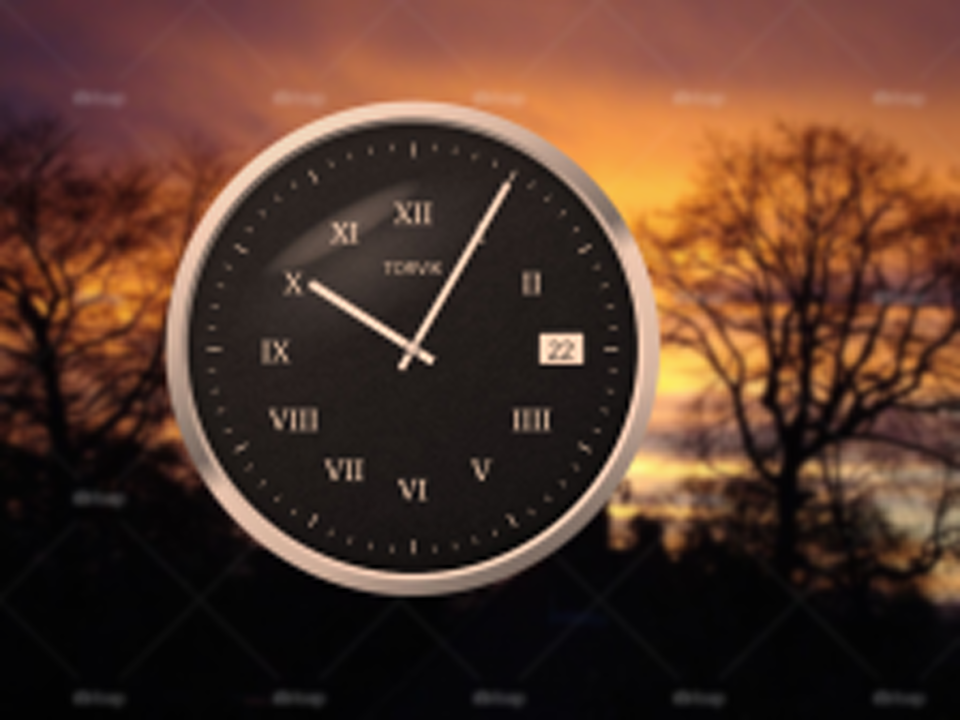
10:05
